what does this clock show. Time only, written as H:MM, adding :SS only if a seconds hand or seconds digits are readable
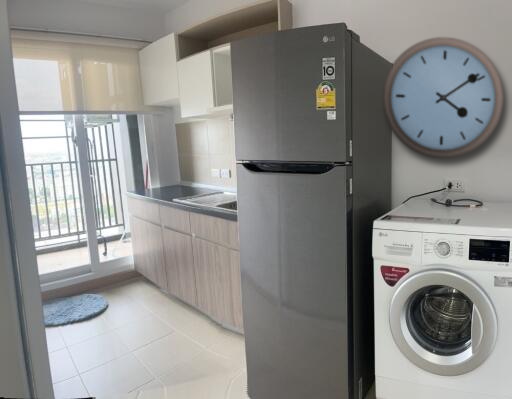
4:09
